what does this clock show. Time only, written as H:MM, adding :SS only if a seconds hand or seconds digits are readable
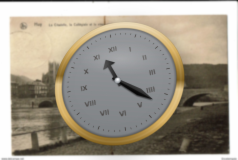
11:22
